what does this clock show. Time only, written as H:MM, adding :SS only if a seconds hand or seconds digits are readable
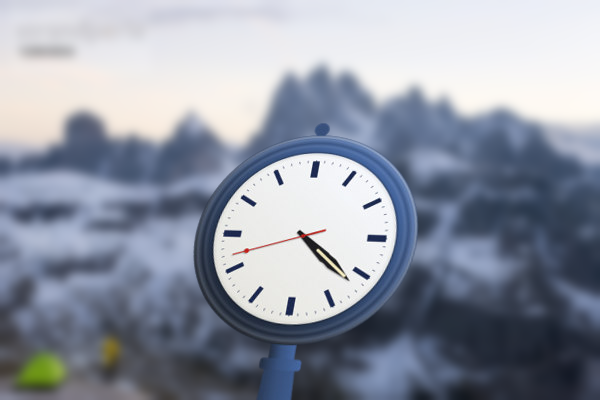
4:21:42
